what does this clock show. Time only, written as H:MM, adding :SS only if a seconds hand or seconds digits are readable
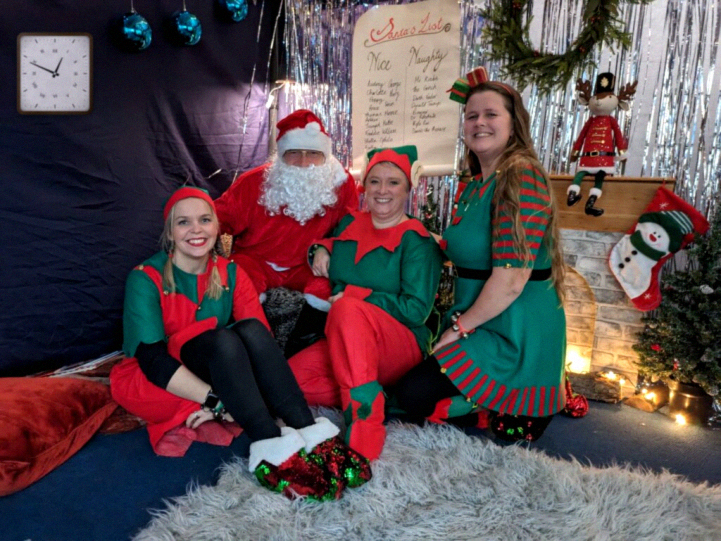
12:49
